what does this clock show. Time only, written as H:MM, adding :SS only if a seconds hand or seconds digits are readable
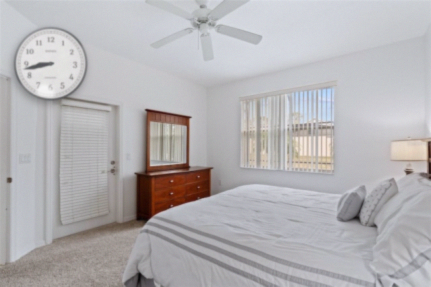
8:43
